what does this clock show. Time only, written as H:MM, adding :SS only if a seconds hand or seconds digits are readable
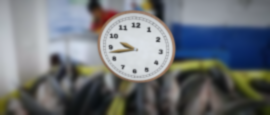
9:43
